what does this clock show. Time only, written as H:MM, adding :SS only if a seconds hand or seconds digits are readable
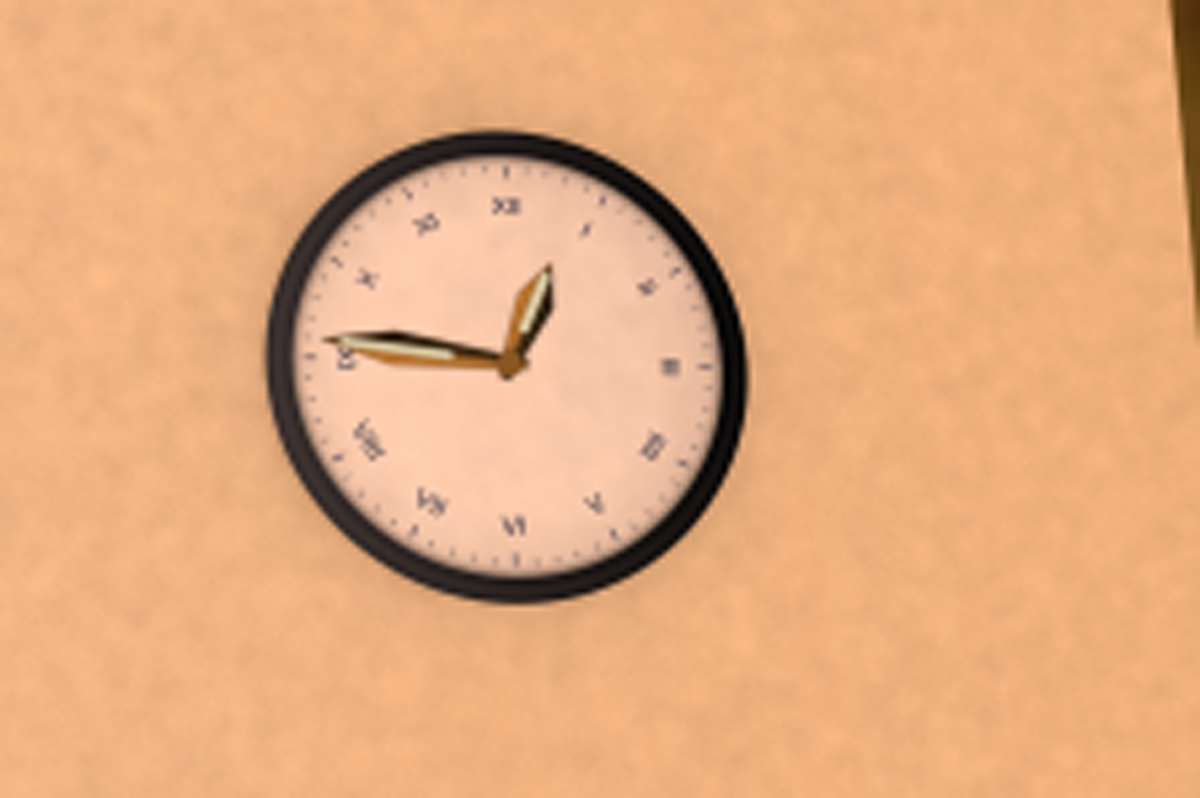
12:46
